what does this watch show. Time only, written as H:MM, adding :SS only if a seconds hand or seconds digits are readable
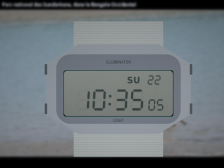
10:35:05
